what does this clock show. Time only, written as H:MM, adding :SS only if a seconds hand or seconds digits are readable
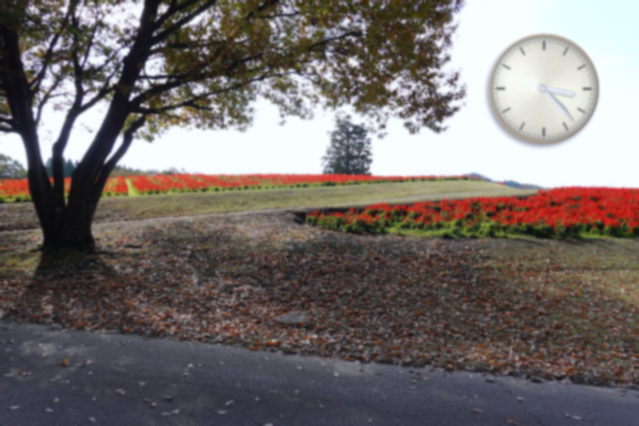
3:23
